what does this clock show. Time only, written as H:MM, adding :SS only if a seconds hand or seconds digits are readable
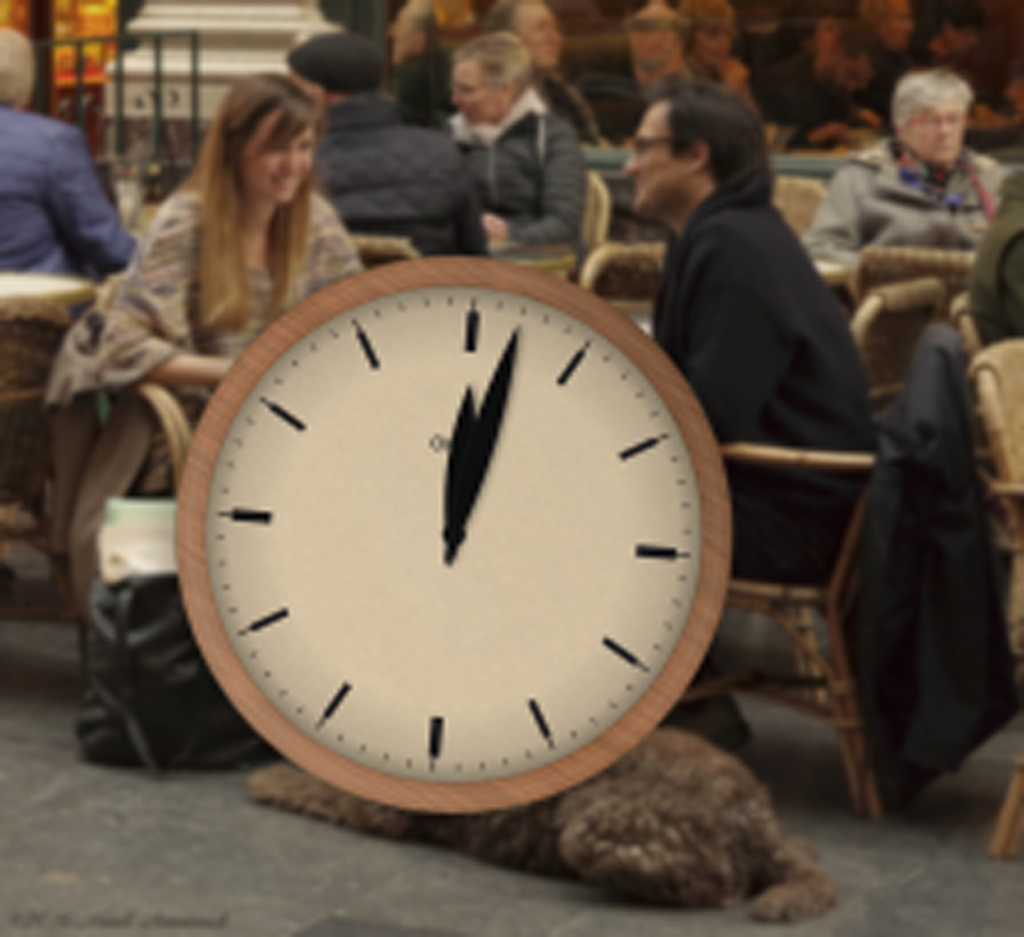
12:02
